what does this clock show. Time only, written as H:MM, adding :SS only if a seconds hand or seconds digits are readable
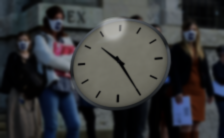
10:25
